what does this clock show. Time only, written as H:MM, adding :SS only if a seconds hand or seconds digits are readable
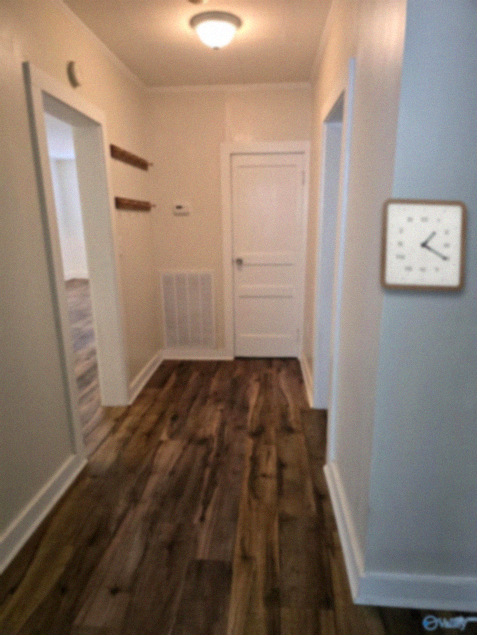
1:20
